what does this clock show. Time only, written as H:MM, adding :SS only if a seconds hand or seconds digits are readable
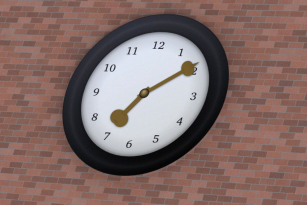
7:09
